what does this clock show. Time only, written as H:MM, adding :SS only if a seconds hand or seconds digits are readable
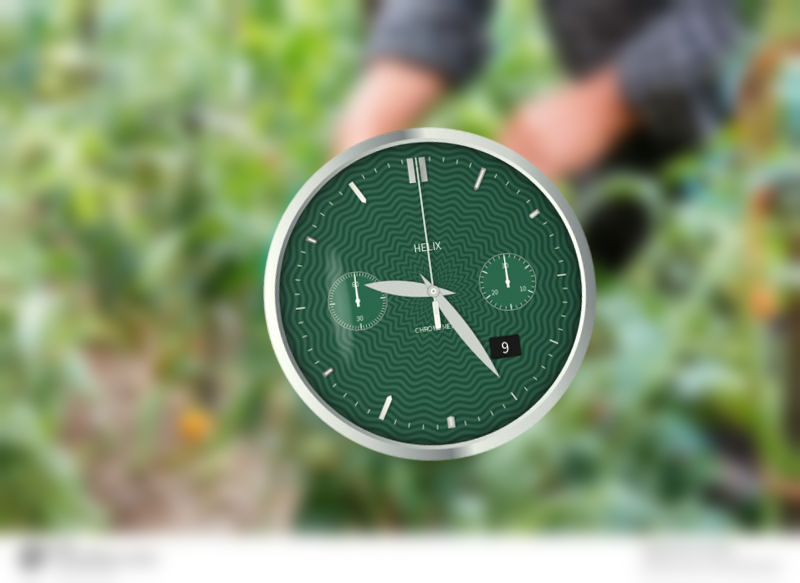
9:25
